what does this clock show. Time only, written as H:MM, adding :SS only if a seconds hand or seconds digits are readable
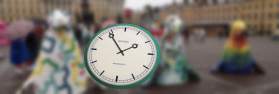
1:54
